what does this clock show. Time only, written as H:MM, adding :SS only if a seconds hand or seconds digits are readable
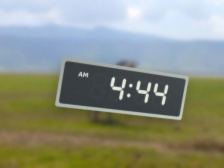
4:44
